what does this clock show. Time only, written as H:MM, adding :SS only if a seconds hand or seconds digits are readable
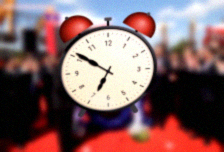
6:51
